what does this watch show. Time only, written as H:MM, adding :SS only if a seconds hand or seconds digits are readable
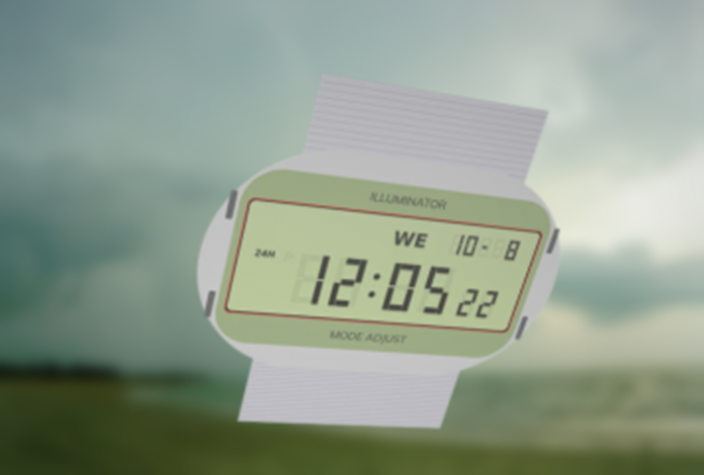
12:05:22
